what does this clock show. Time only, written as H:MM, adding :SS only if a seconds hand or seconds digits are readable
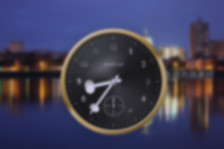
8:36
